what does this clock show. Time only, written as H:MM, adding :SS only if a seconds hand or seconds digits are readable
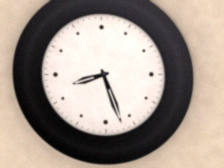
8:27
